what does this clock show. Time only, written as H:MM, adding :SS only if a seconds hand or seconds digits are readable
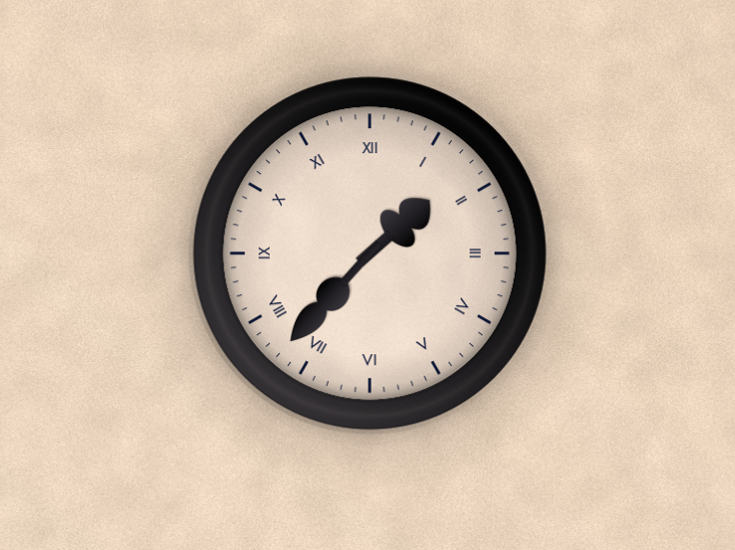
1:37
